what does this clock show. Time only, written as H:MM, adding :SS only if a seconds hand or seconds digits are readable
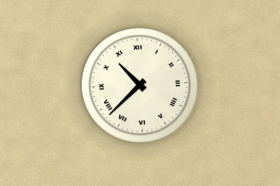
10:38
